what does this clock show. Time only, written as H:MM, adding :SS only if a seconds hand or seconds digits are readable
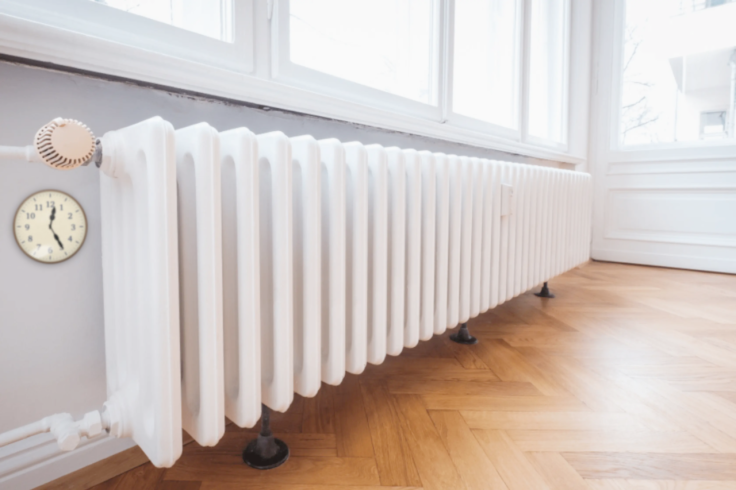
12:25
